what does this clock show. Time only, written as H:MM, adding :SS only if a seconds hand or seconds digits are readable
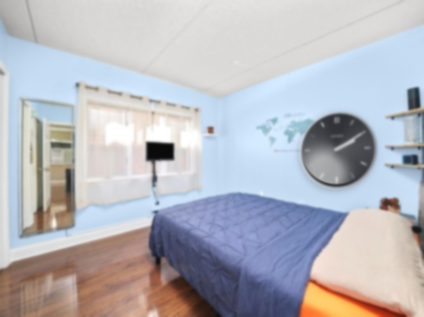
2:10
